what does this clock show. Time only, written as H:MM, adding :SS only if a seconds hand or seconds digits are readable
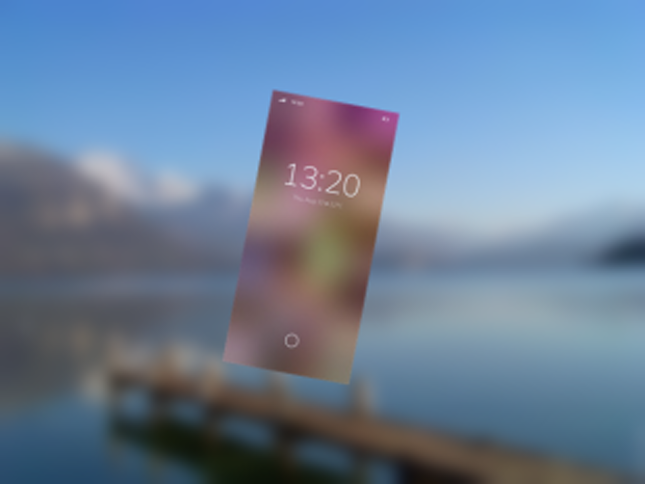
13:20
